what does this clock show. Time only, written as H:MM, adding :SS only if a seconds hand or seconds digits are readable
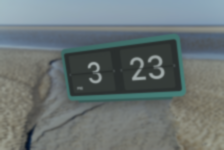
3:23
